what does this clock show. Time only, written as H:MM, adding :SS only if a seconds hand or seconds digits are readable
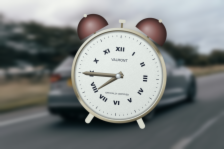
7:45
